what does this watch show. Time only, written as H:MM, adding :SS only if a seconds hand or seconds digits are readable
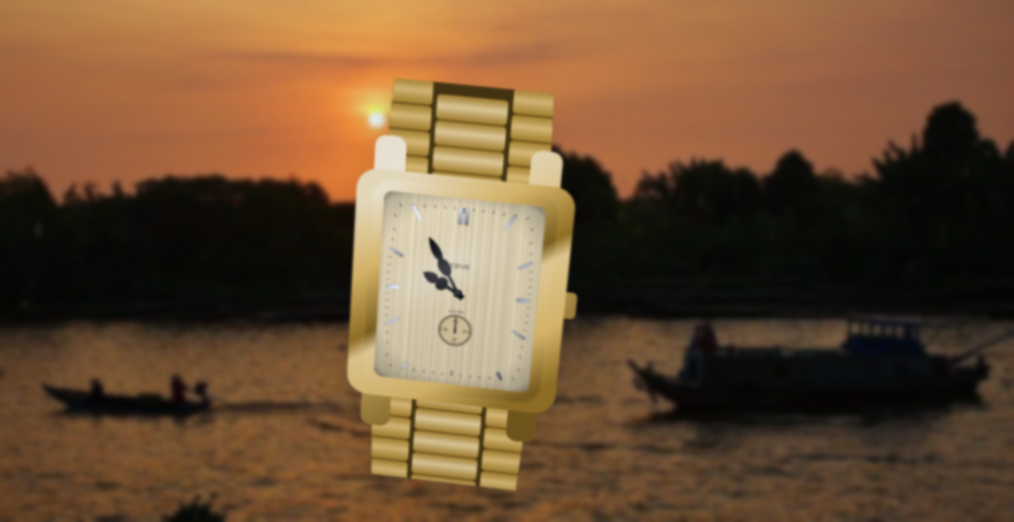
9:55
